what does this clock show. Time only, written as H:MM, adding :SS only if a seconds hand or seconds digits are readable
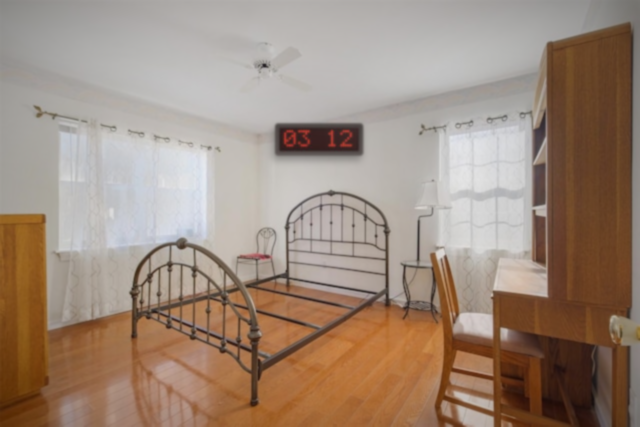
3:12
